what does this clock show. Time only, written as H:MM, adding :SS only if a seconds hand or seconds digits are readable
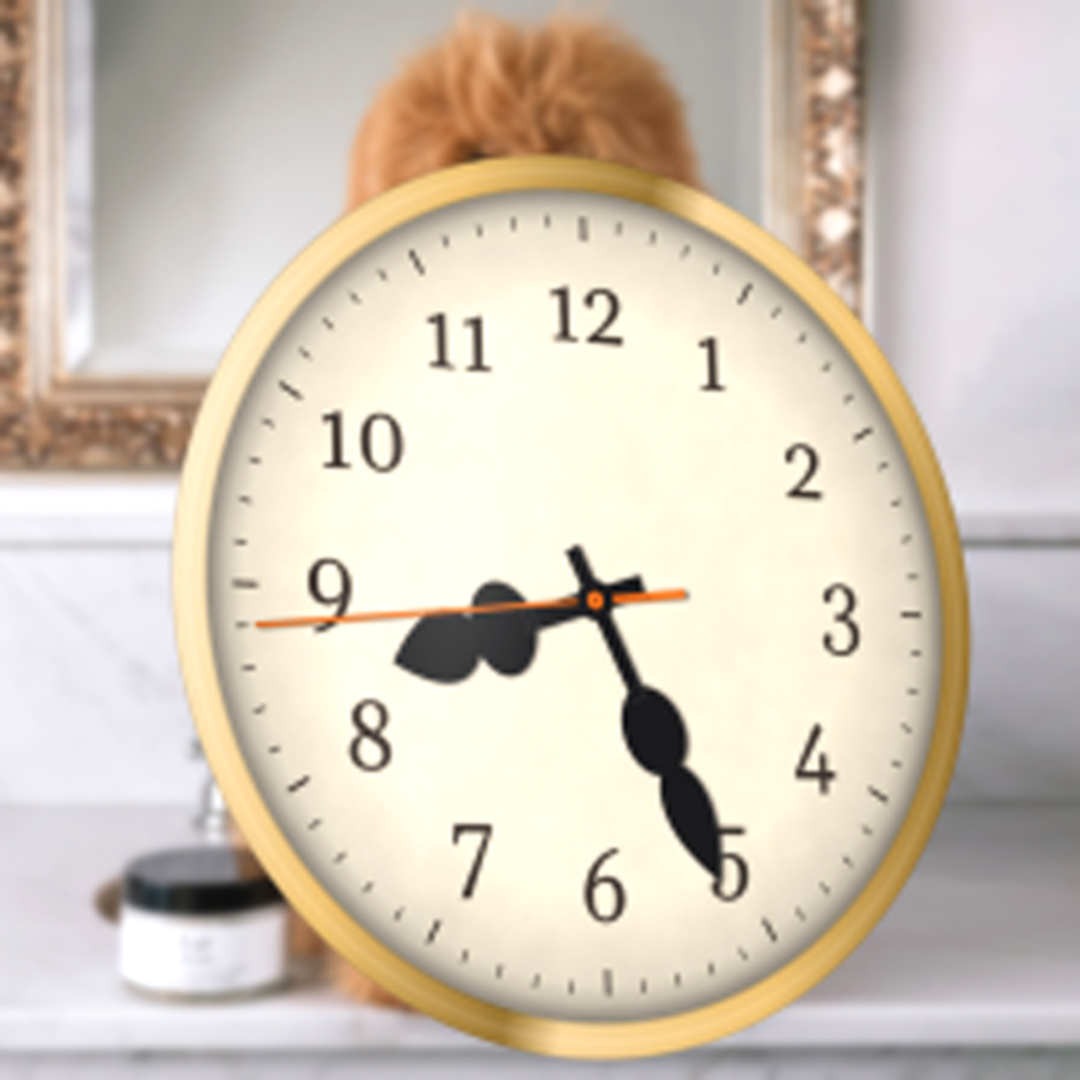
8:25:44
